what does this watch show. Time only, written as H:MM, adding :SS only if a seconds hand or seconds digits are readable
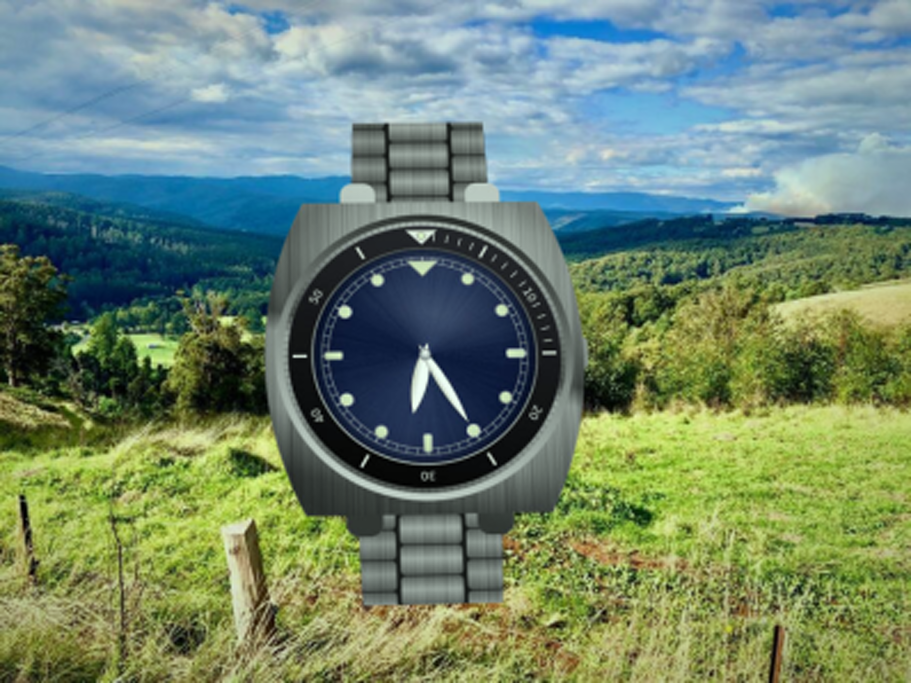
6:25
